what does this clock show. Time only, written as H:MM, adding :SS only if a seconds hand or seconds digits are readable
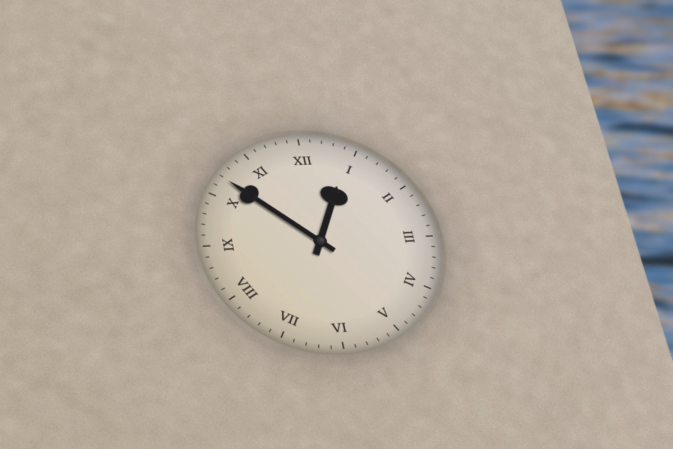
12:52
